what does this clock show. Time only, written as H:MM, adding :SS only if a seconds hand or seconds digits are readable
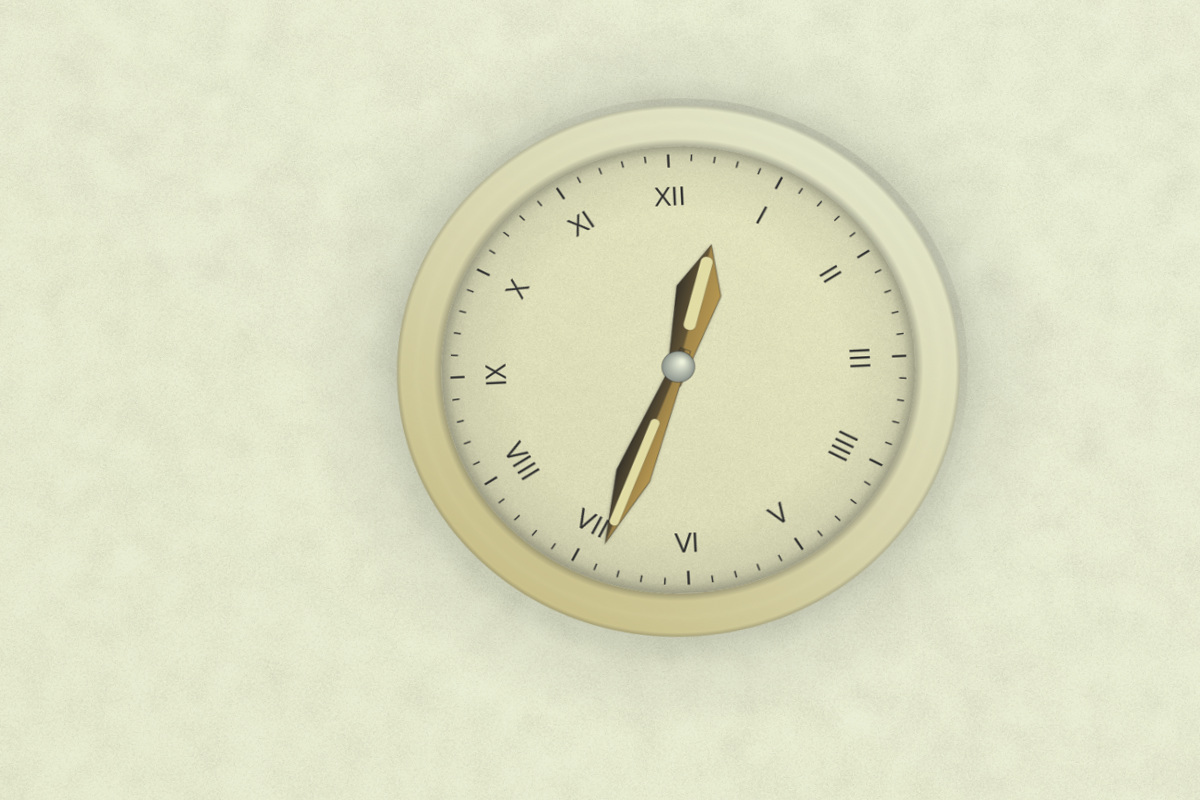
12:34
